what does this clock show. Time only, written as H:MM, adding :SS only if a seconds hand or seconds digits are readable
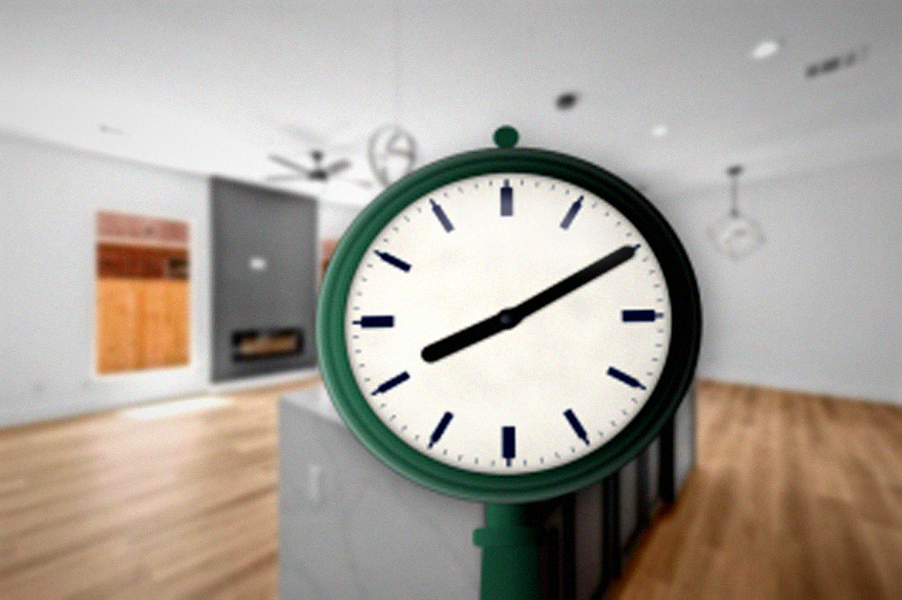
8:10
